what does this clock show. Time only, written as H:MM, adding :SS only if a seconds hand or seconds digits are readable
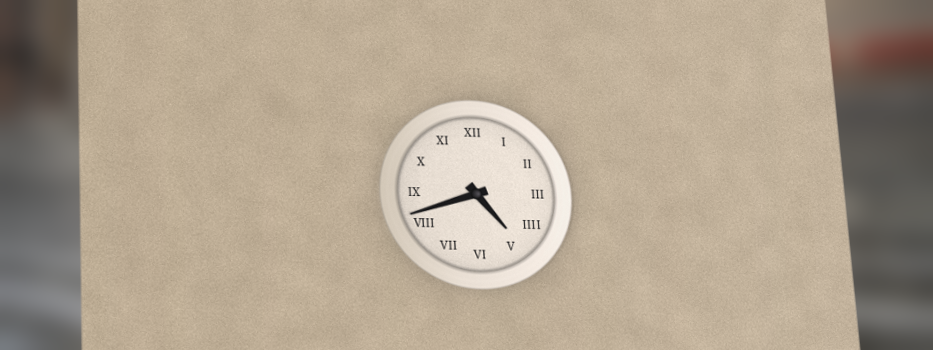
4:42
